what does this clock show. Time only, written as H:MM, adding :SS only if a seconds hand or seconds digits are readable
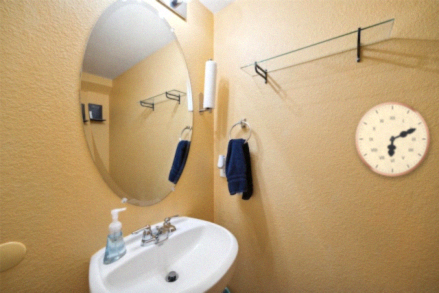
6:11
